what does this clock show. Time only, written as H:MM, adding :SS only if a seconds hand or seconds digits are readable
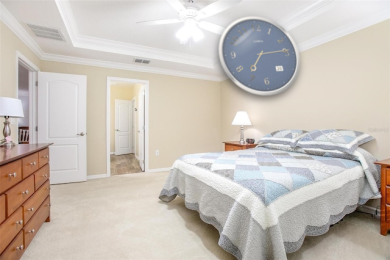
7:14
